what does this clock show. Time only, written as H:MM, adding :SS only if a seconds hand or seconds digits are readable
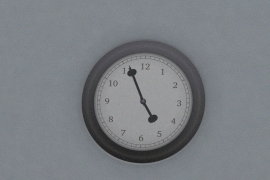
4:56
